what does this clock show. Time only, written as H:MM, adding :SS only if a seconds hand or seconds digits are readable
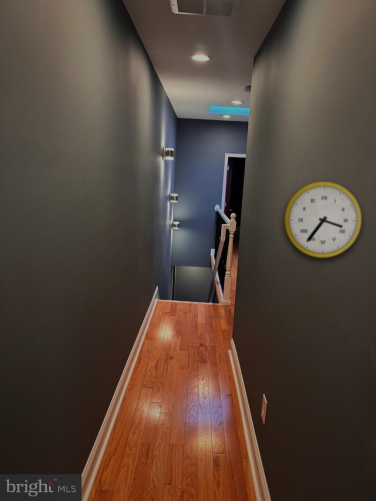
3:36
